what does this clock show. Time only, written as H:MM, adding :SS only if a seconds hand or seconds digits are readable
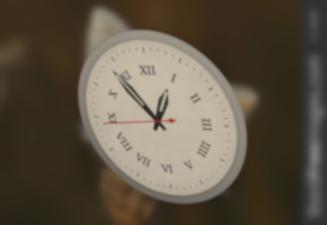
12:53:44
